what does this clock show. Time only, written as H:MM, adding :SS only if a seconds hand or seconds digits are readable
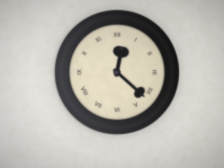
12:22
